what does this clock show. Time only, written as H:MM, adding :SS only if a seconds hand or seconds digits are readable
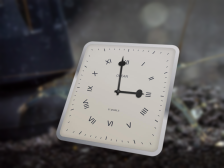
2:59
